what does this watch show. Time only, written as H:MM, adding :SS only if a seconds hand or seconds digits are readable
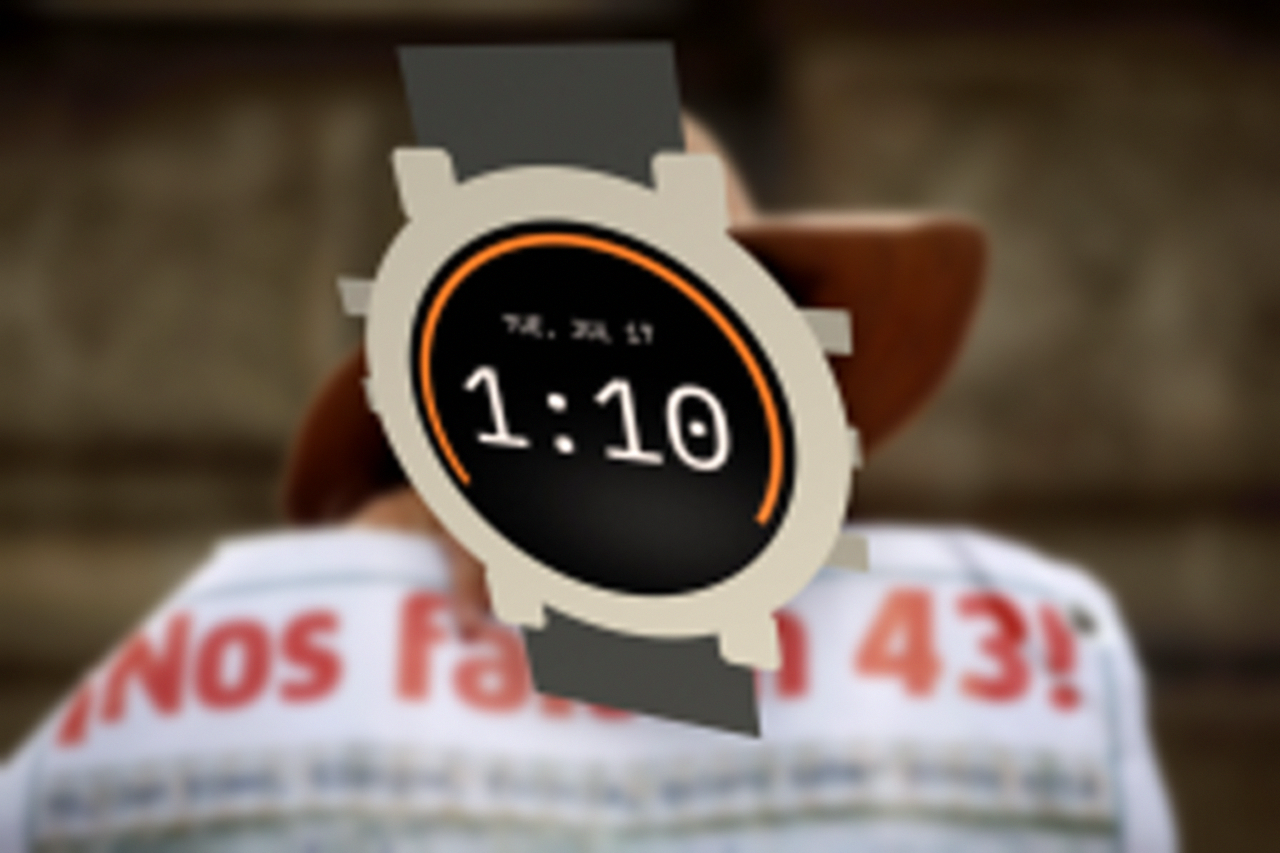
1:10
